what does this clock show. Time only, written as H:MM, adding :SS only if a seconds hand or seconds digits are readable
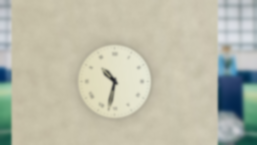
10:32
